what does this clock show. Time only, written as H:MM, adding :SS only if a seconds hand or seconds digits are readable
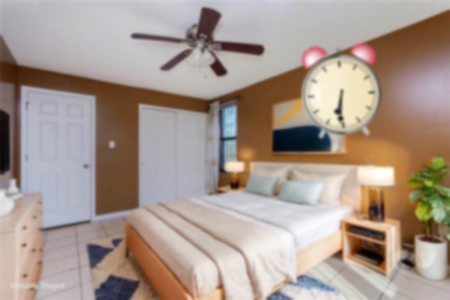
6:31
